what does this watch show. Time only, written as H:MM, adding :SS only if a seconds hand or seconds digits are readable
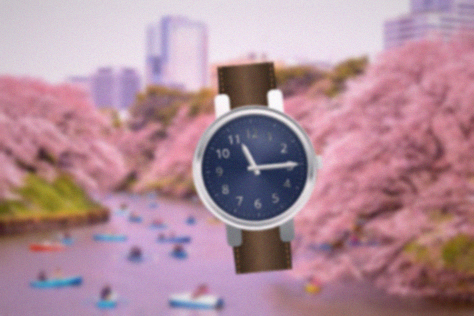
11:15
